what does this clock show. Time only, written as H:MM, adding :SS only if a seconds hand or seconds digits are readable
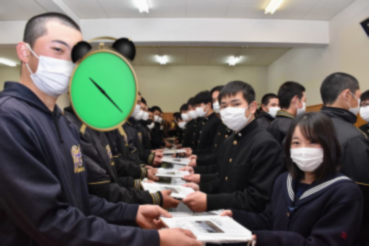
10:22
